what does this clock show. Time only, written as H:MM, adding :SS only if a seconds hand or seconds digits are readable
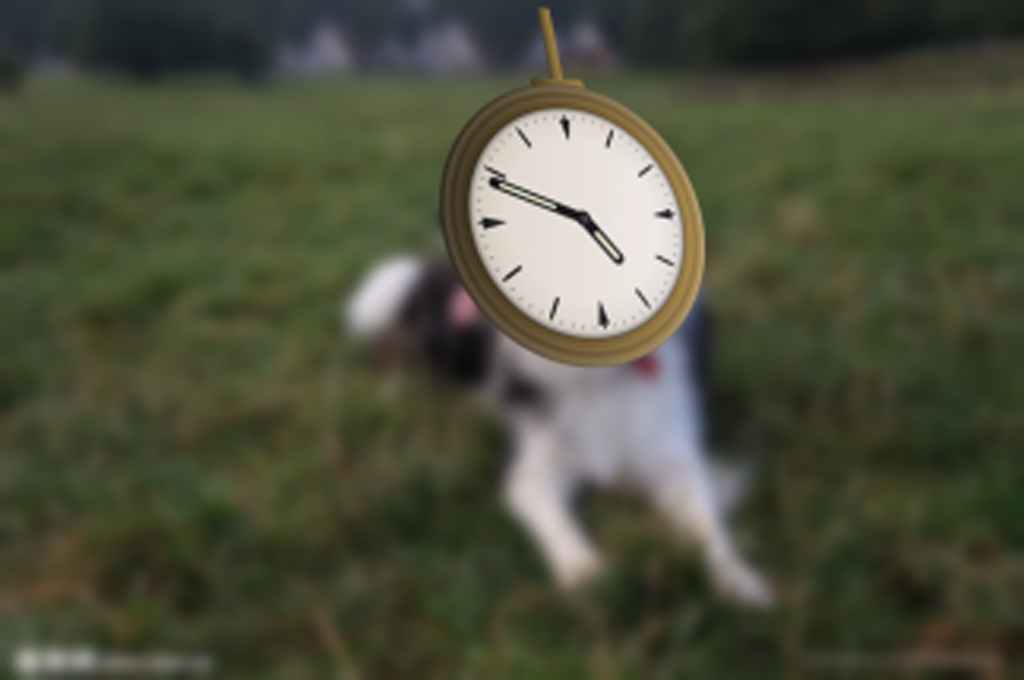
4:49
